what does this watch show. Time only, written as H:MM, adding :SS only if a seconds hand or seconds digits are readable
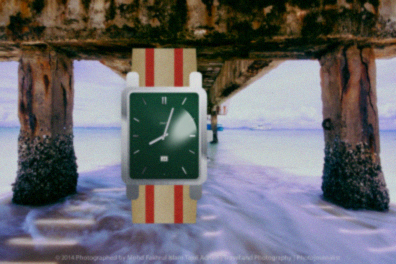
8:03
